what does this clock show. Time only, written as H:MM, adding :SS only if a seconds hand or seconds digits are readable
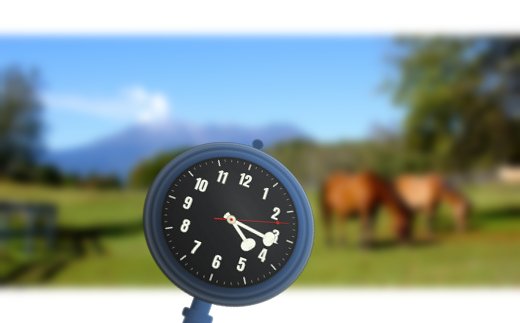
4:16:12
